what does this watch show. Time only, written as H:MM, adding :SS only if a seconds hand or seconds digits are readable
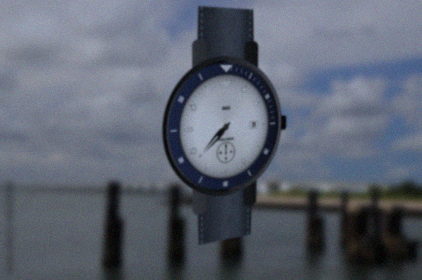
7:38
